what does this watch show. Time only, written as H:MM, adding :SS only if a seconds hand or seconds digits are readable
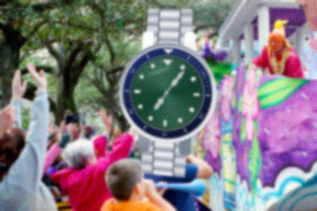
7:06
